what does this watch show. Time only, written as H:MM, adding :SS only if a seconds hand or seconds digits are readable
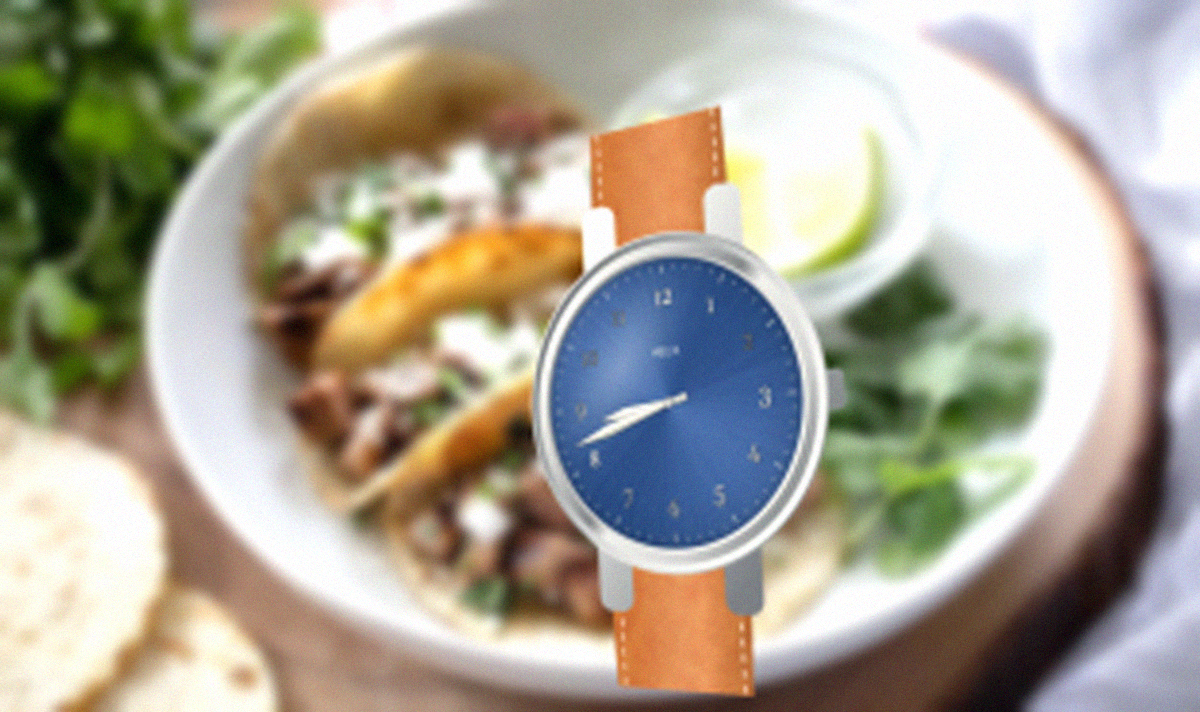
8:42
